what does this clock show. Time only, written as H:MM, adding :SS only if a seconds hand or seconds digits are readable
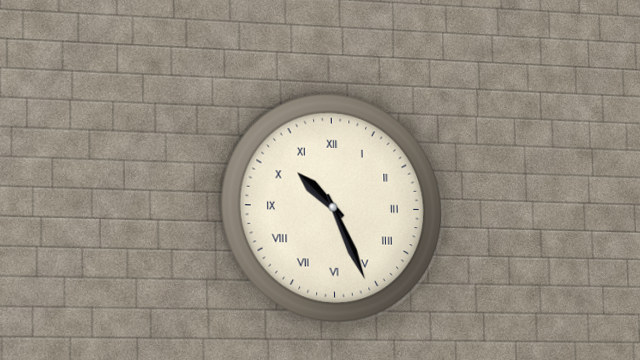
10:26
